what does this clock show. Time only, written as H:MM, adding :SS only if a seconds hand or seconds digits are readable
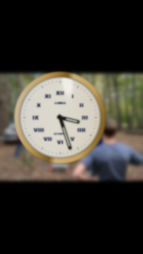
3:27
